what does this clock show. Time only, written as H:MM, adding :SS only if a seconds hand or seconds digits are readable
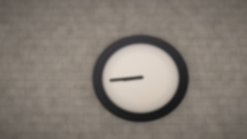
8:44
